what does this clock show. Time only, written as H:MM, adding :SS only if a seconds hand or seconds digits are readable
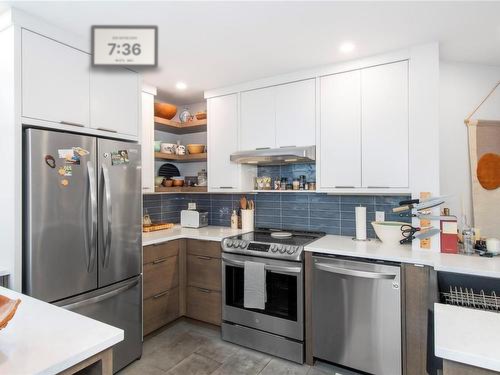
7:36
